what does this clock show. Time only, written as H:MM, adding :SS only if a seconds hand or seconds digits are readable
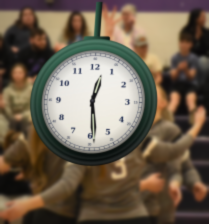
12:29
